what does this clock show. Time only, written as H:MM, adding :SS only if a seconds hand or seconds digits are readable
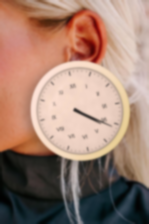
4:21
